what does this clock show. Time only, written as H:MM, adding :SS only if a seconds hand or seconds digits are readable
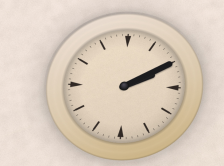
2:10
